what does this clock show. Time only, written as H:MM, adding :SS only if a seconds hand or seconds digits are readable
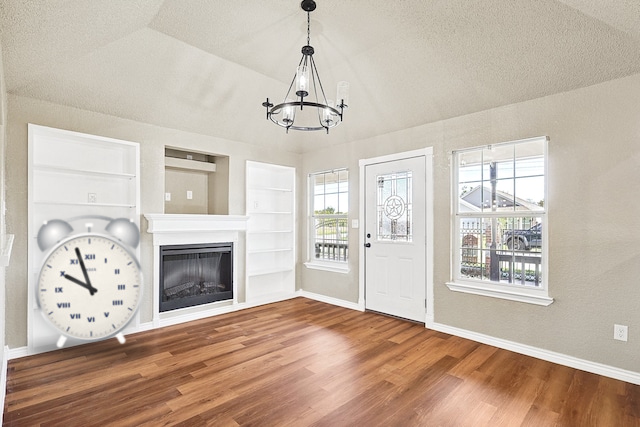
9:57
